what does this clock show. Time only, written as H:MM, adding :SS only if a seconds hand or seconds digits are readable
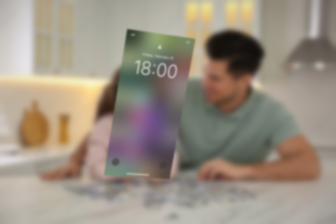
18:00
